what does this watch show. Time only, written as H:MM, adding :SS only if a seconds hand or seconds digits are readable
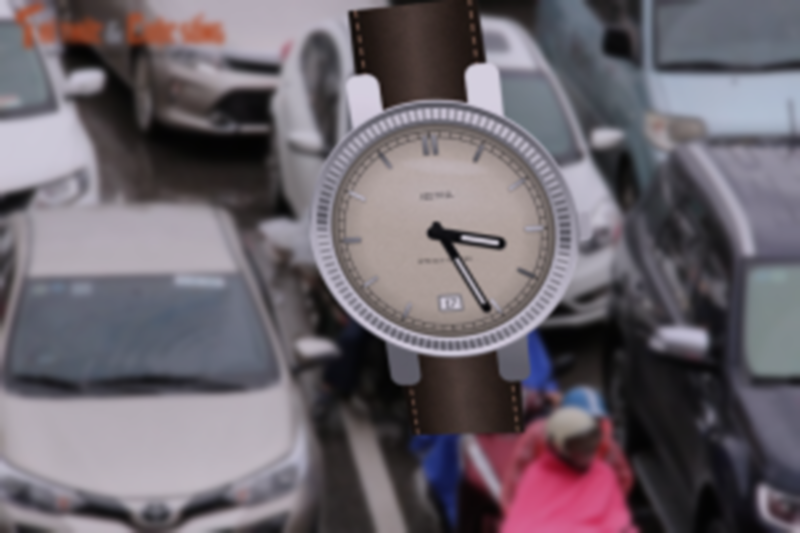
3:26
